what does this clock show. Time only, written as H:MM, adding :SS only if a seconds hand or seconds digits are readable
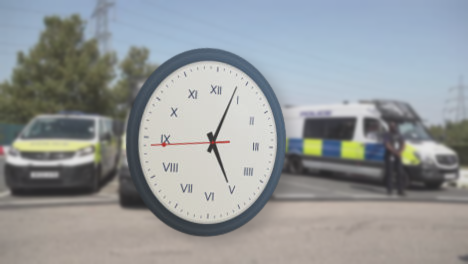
5:03:44
